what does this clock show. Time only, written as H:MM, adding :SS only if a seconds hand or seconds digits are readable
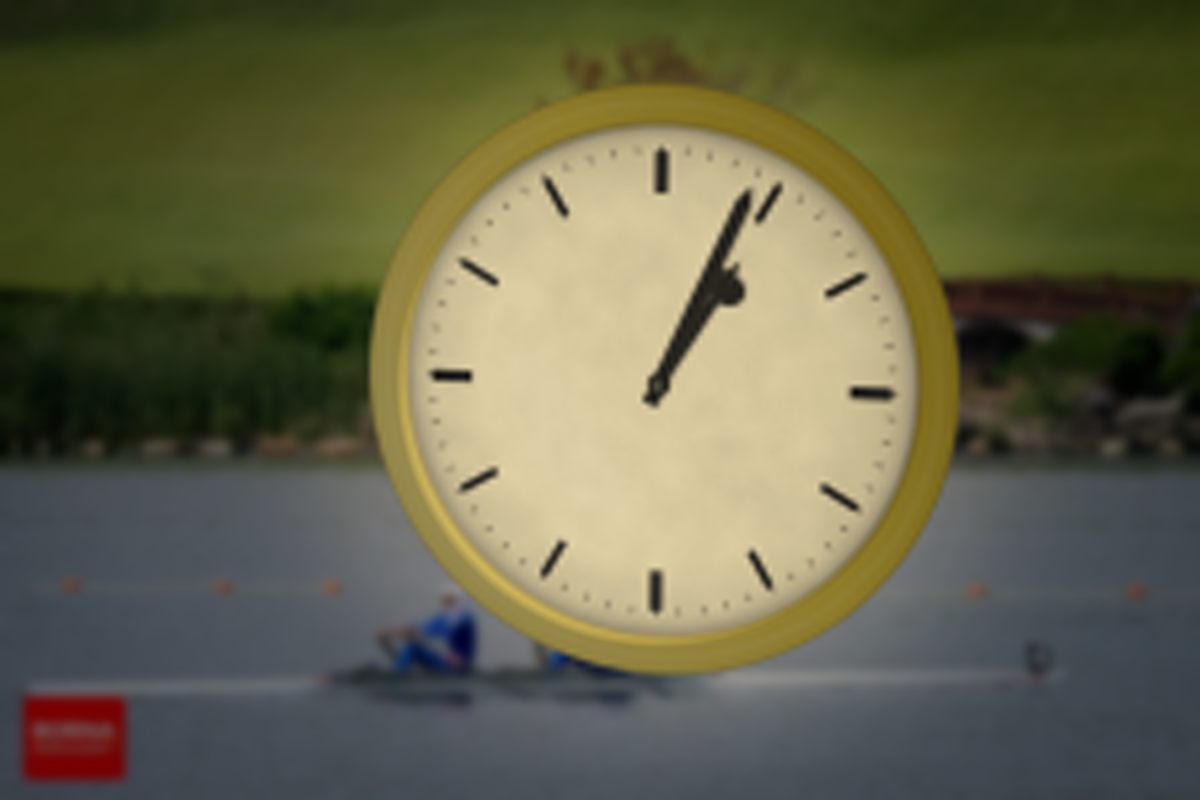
1:04
